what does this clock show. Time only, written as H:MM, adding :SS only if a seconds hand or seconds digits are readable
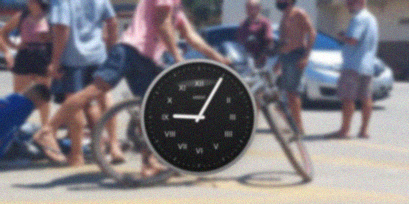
9:05
